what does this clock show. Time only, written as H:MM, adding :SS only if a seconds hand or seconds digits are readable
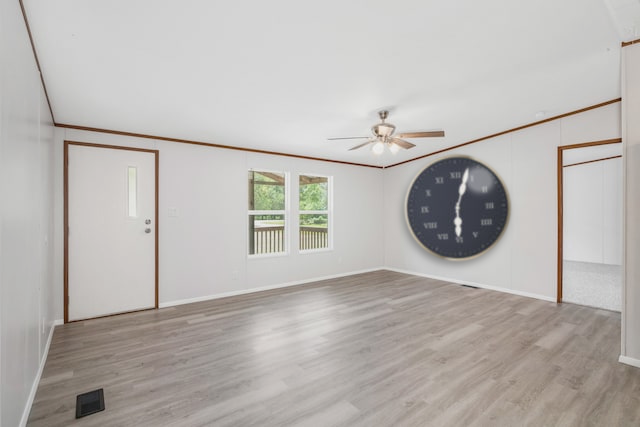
6:03
